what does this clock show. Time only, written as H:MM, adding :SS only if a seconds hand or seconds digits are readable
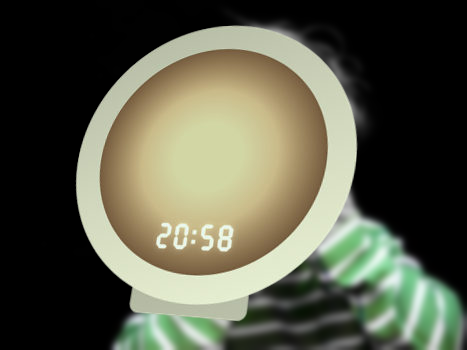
20:58
